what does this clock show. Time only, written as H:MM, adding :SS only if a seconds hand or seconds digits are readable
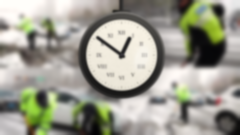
12:51
